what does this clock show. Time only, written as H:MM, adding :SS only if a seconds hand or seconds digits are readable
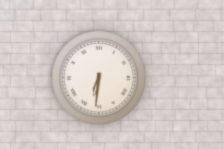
6:31
